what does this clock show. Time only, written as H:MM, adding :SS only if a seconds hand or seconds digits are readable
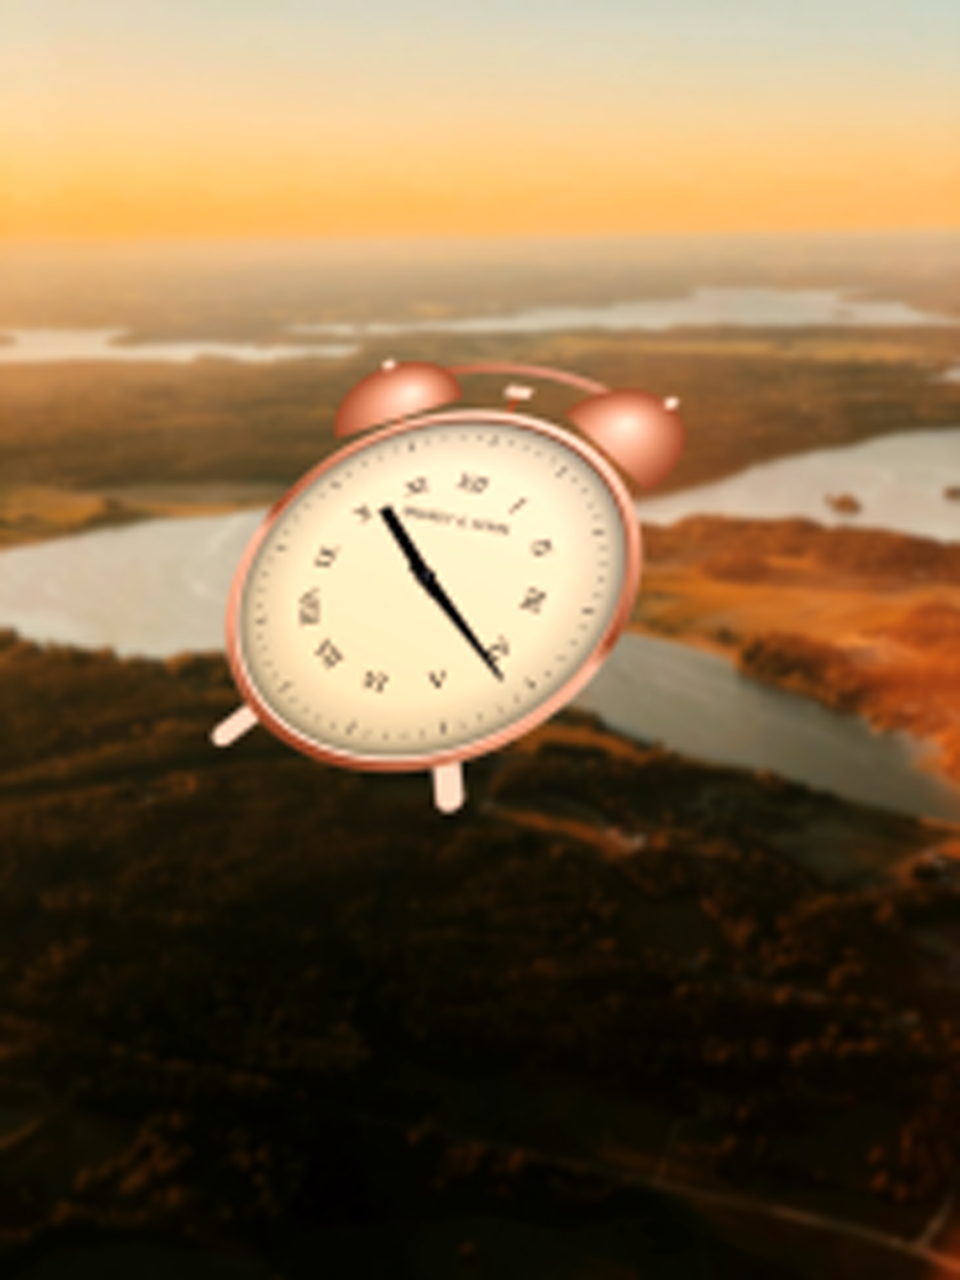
10:21
